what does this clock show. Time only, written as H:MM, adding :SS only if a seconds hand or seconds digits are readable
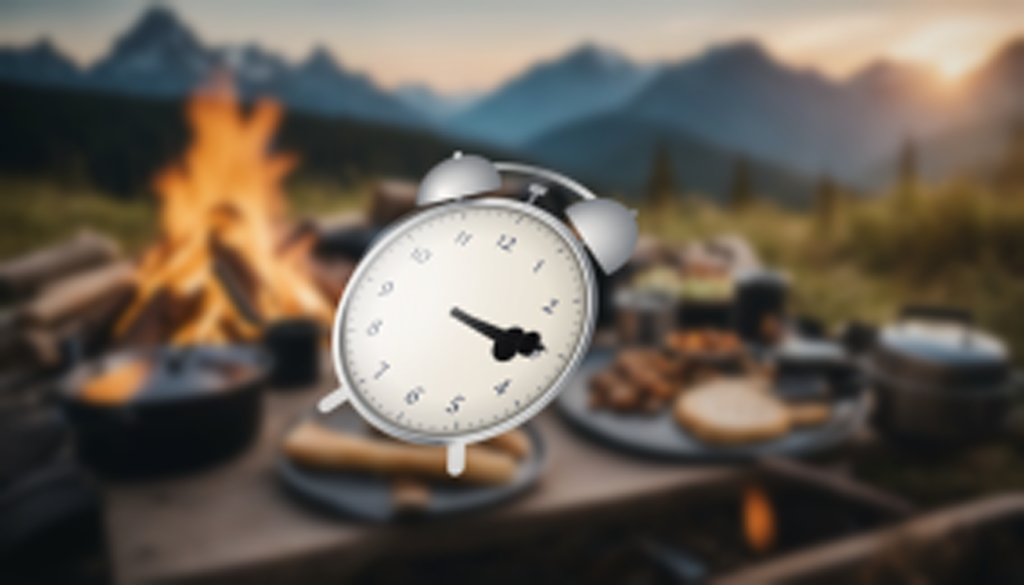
3:15
